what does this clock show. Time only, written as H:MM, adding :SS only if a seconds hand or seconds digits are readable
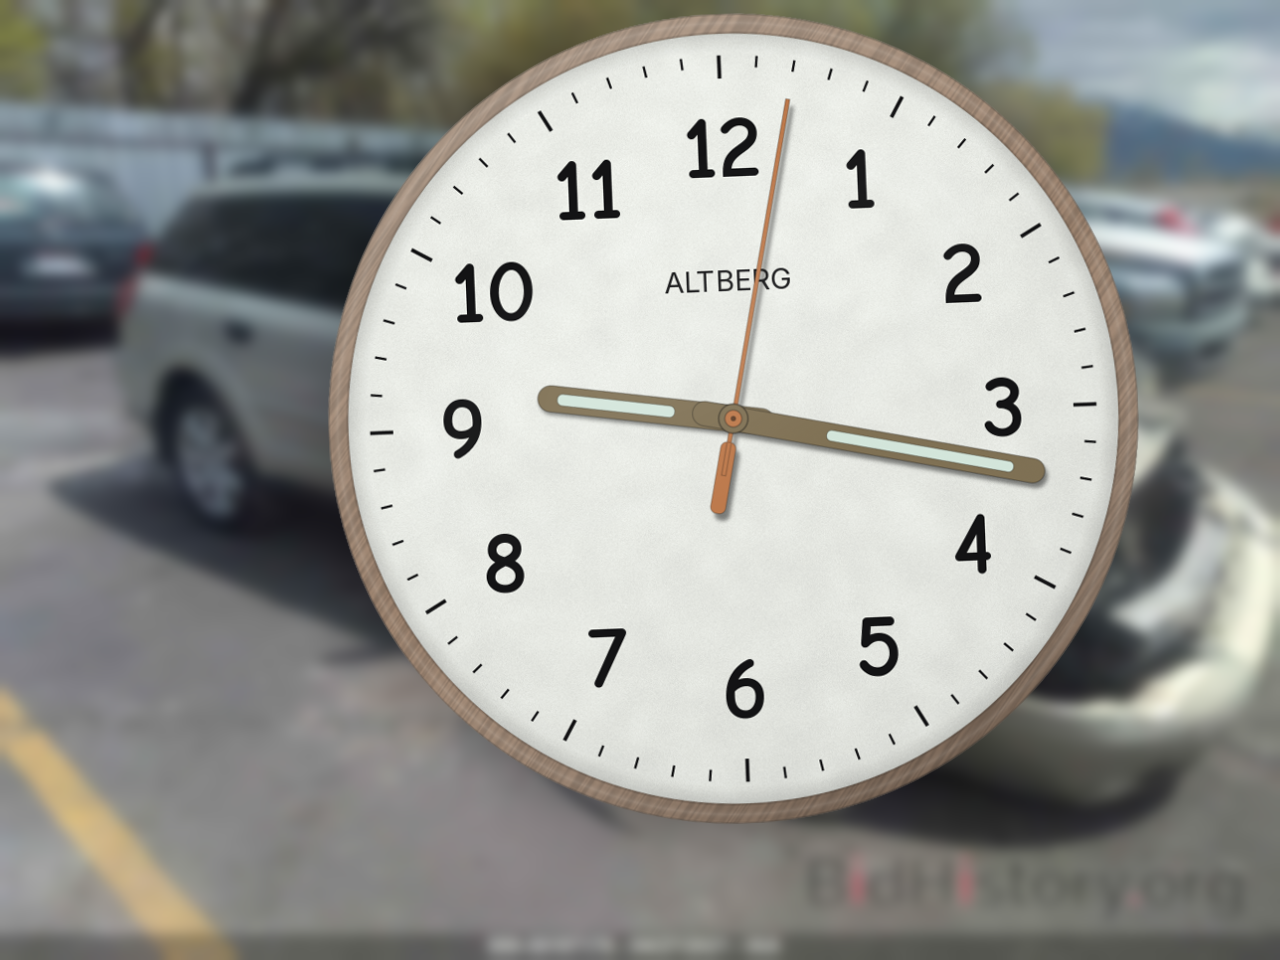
9:17:02
